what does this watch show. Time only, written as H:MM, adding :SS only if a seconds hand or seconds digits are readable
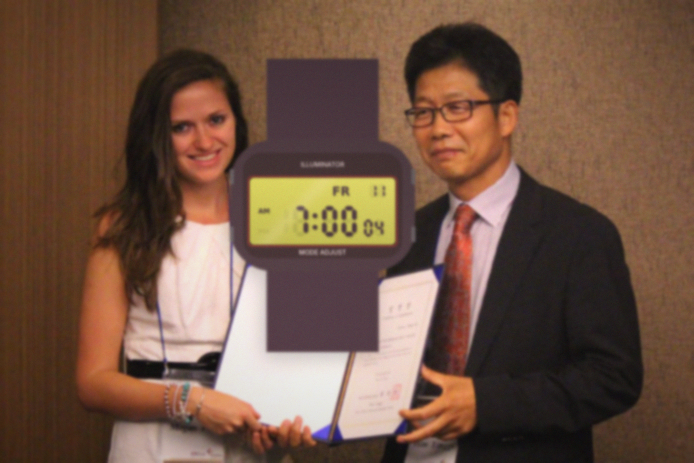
7:00:04
